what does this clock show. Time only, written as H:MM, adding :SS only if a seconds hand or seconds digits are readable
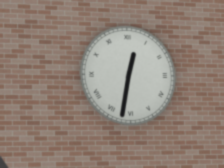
12:32
